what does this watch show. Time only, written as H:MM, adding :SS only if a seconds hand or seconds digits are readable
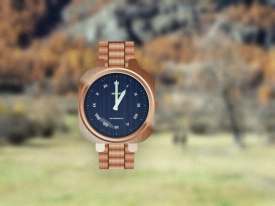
1:00
